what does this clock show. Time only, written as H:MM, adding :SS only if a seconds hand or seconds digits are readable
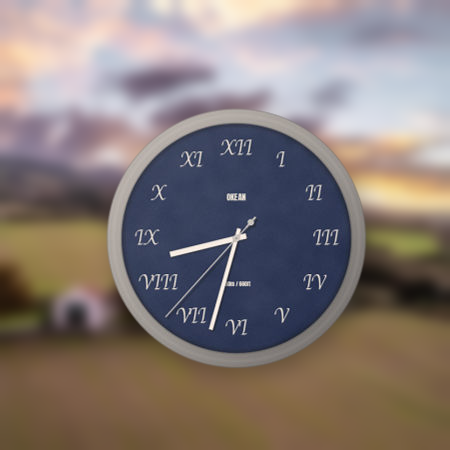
8:32:37
